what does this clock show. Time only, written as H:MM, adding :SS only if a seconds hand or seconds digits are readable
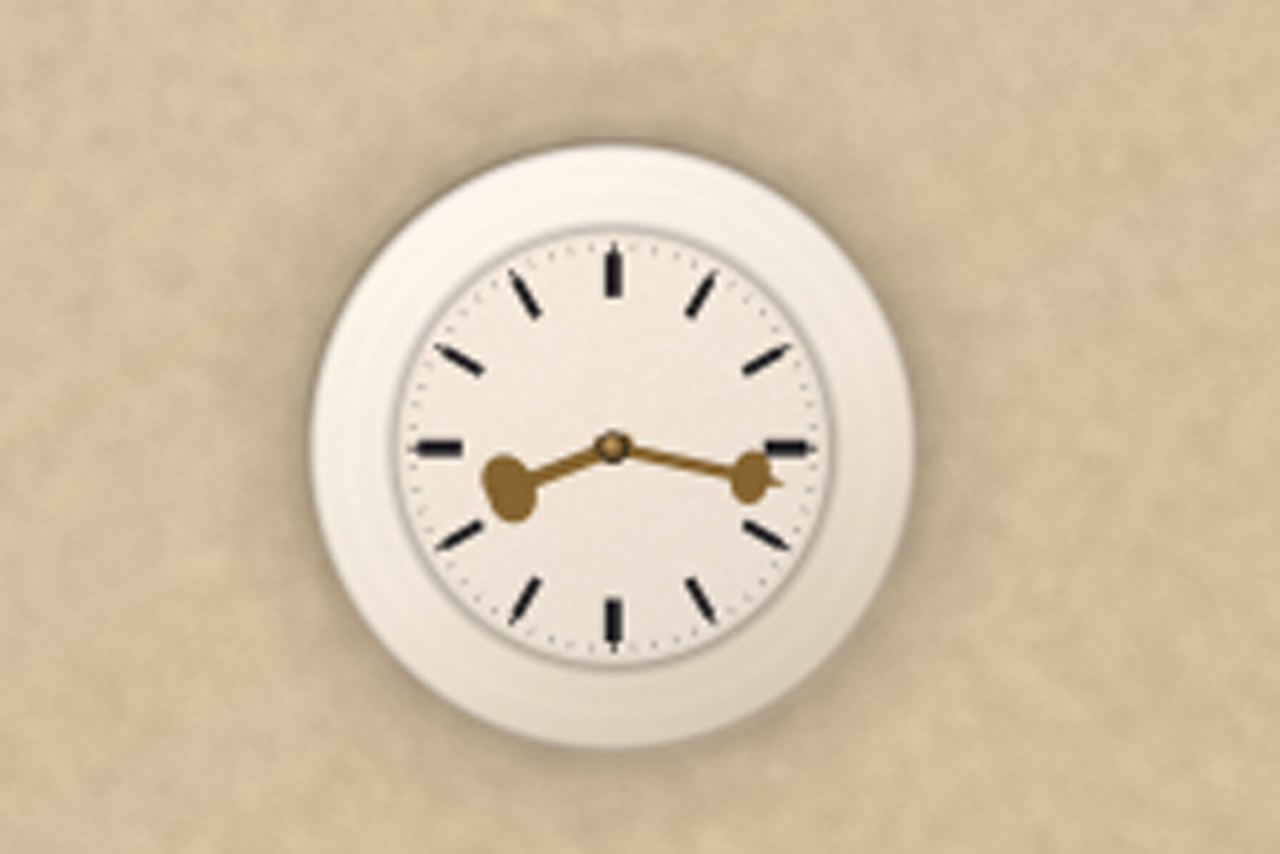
8:17
